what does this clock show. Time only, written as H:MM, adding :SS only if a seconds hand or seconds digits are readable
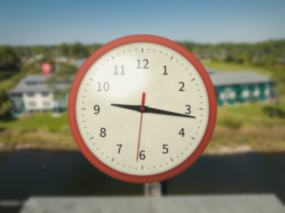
9:16:31
